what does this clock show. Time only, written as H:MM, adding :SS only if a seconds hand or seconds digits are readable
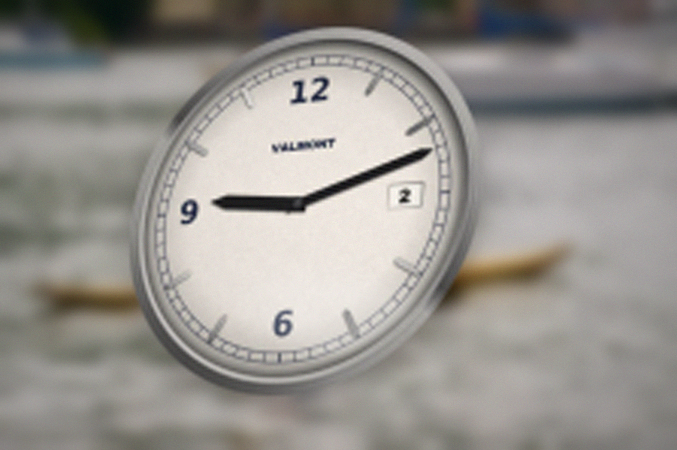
9:12
